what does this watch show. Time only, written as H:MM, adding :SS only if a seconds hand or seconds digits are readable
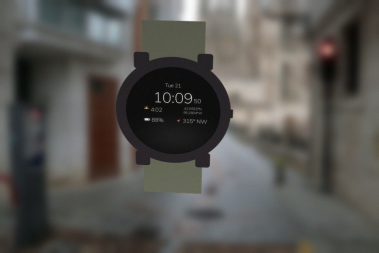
10:09
